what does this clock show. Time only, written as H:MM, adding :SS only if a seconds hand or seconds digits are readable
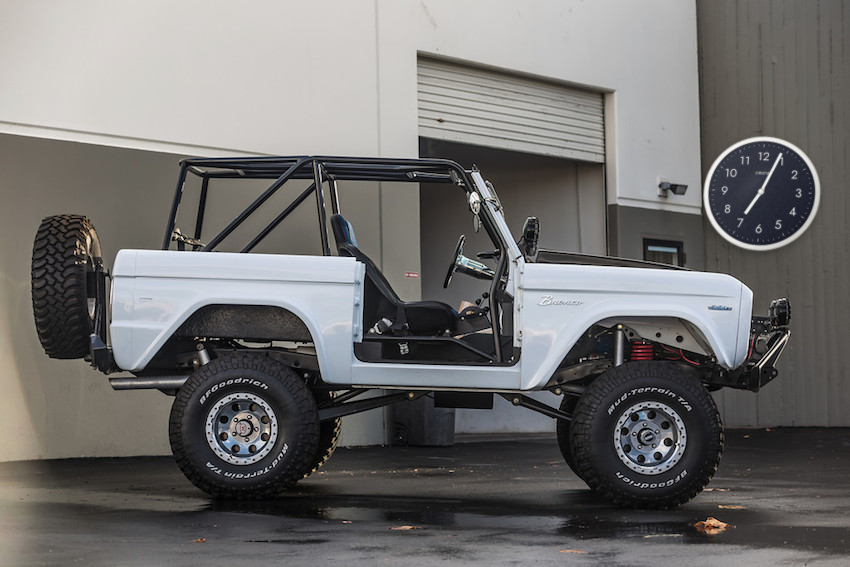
7:04
